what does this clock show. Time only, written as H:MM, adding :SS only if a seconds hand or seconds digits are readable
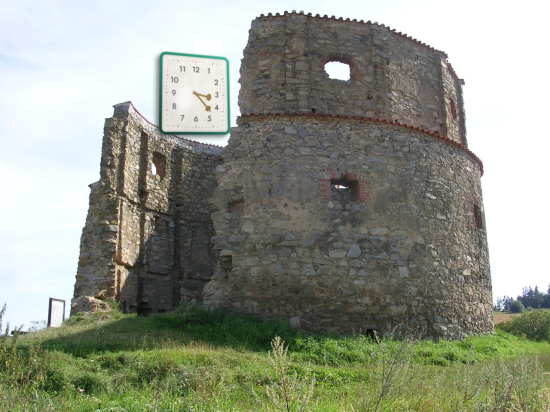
3:23
